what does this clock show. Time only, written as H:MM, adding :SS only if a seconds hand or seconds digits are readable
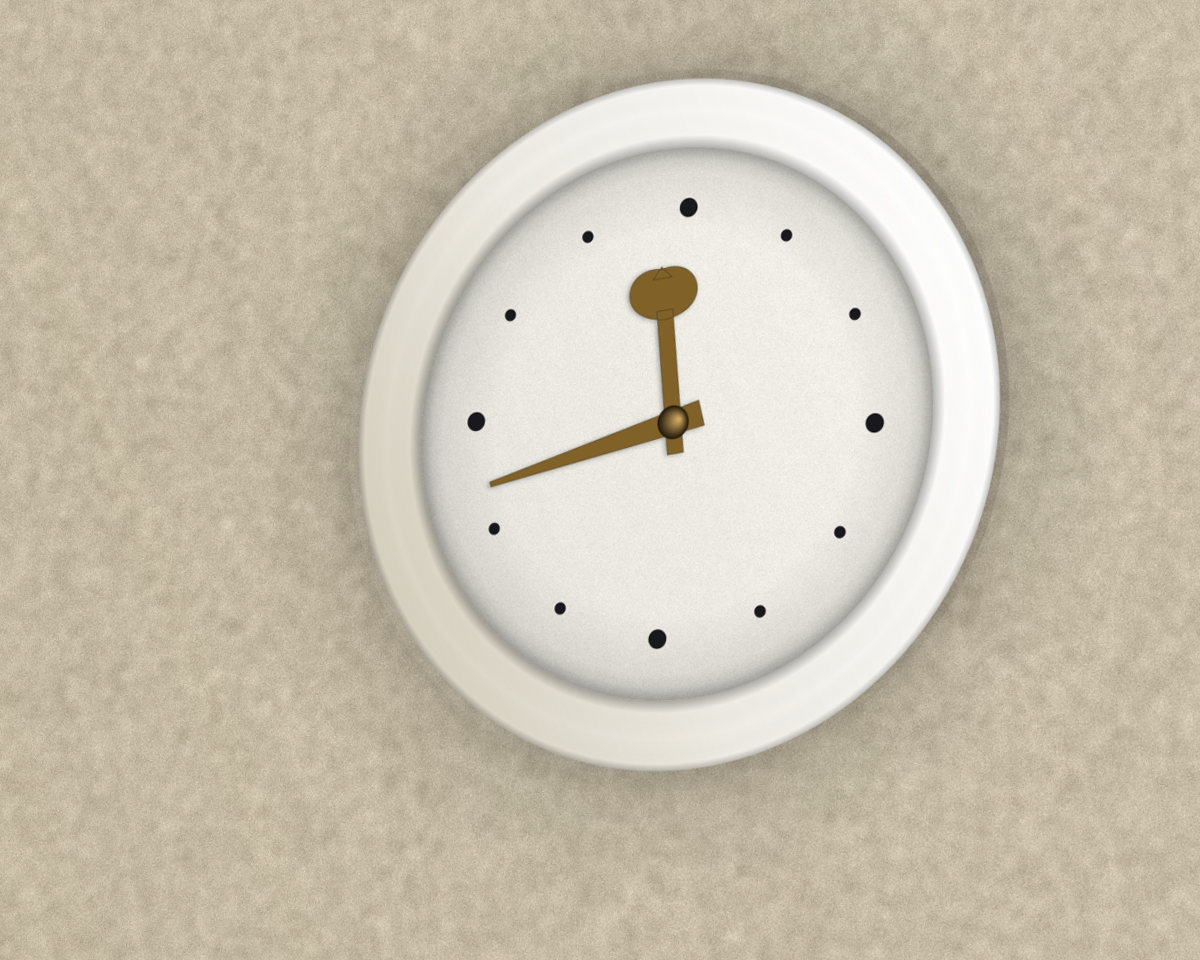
11:42
